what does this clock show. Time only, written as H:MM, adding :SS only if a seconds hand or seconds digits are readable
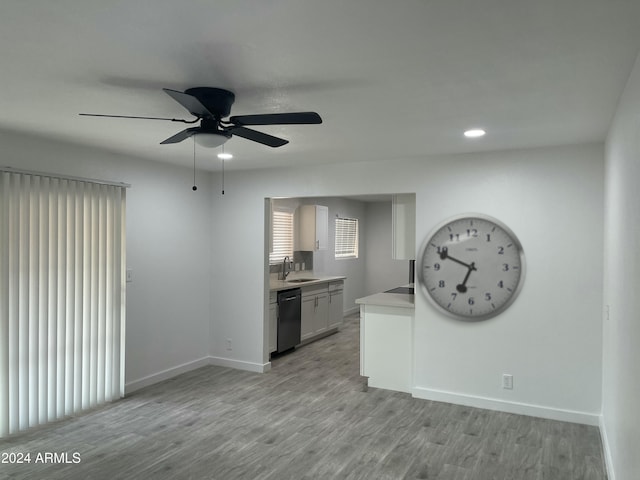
6:49
